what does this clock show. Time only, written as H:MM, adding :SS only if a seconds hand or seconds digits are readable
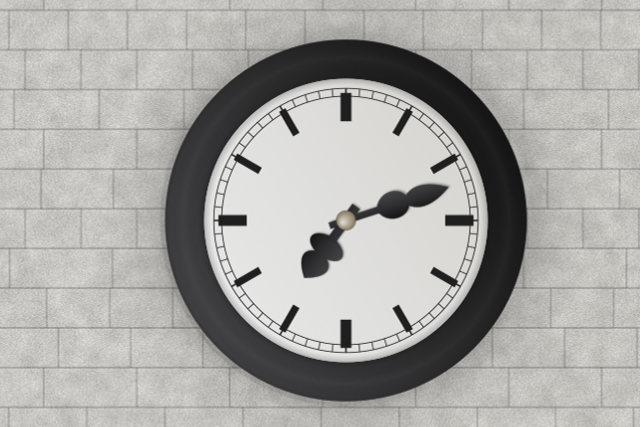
7:12
